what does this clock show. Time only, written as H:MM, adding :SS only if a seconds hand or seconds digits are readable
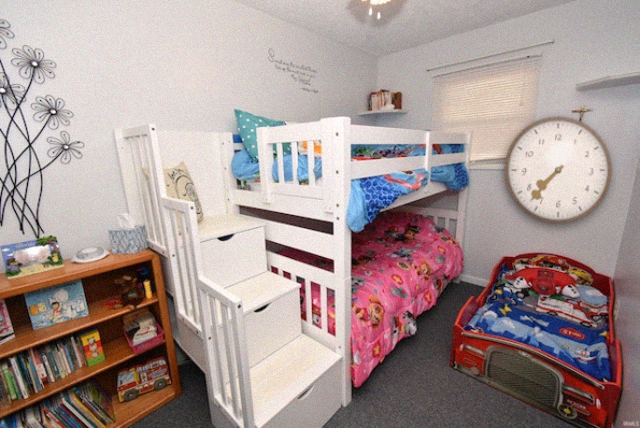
7:37
